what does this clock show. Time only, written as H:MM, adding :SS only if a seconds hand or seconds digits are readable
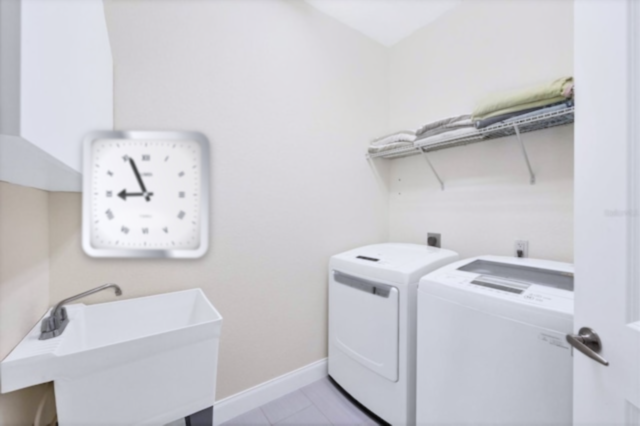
8:56
